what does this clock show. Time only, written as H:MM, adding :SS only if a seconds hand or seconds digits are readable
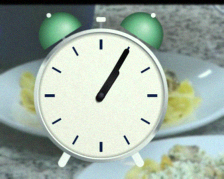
1:05
